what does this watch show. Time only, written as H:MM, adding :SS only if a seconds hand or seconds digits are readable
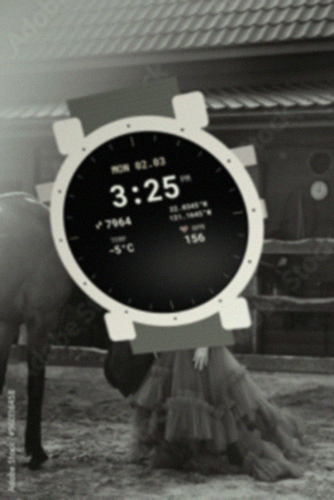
3:25
